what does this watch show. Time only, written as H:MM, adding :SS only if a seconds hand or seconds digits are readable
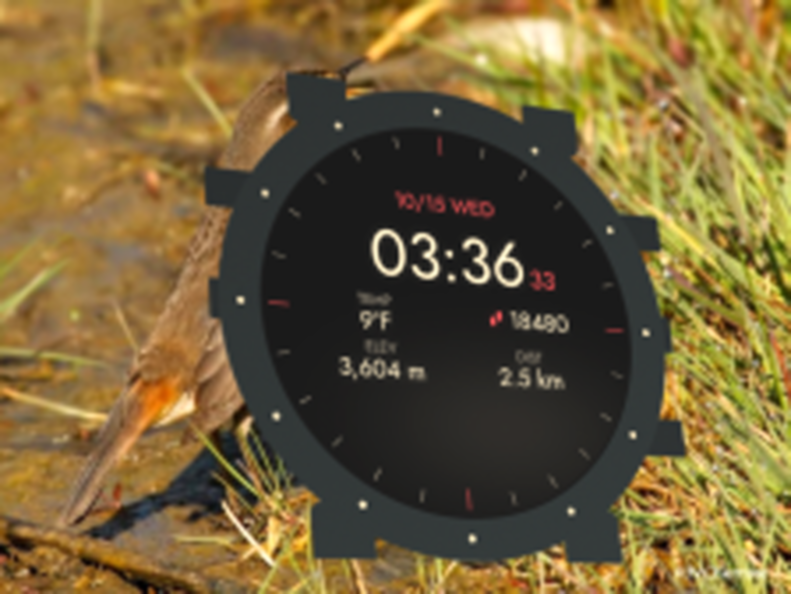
3:36
